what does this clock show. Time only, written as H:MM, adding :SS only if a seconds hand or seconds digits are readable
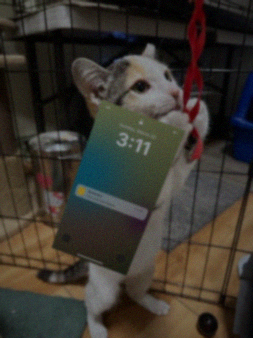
3:11
